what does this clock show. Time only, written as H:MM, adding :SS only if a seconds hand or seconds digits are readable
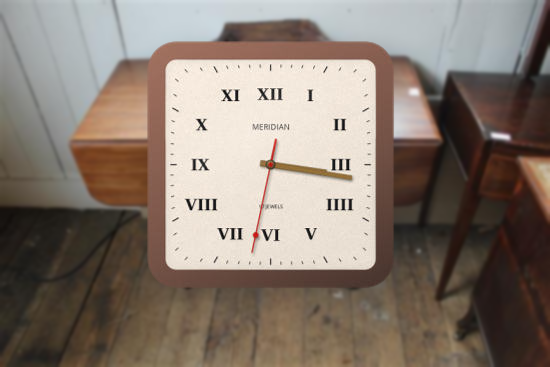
3:16:32
